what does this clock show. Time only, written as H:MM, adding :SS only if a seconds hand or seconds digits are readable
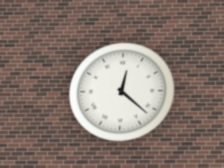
12:22
